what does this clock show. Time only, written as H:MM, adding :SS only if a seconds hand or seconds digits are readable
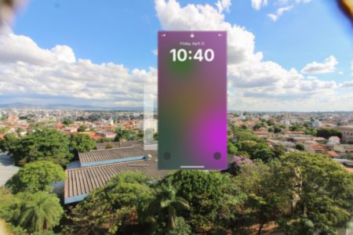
10:40
